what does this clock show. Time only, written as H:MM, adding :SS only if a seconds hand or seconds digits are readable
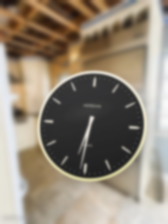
6:31
